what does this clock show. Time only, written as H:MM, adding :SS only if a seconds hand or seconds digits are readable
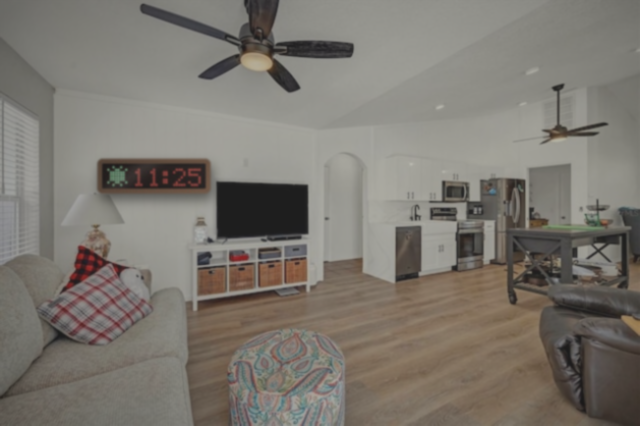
11:25
